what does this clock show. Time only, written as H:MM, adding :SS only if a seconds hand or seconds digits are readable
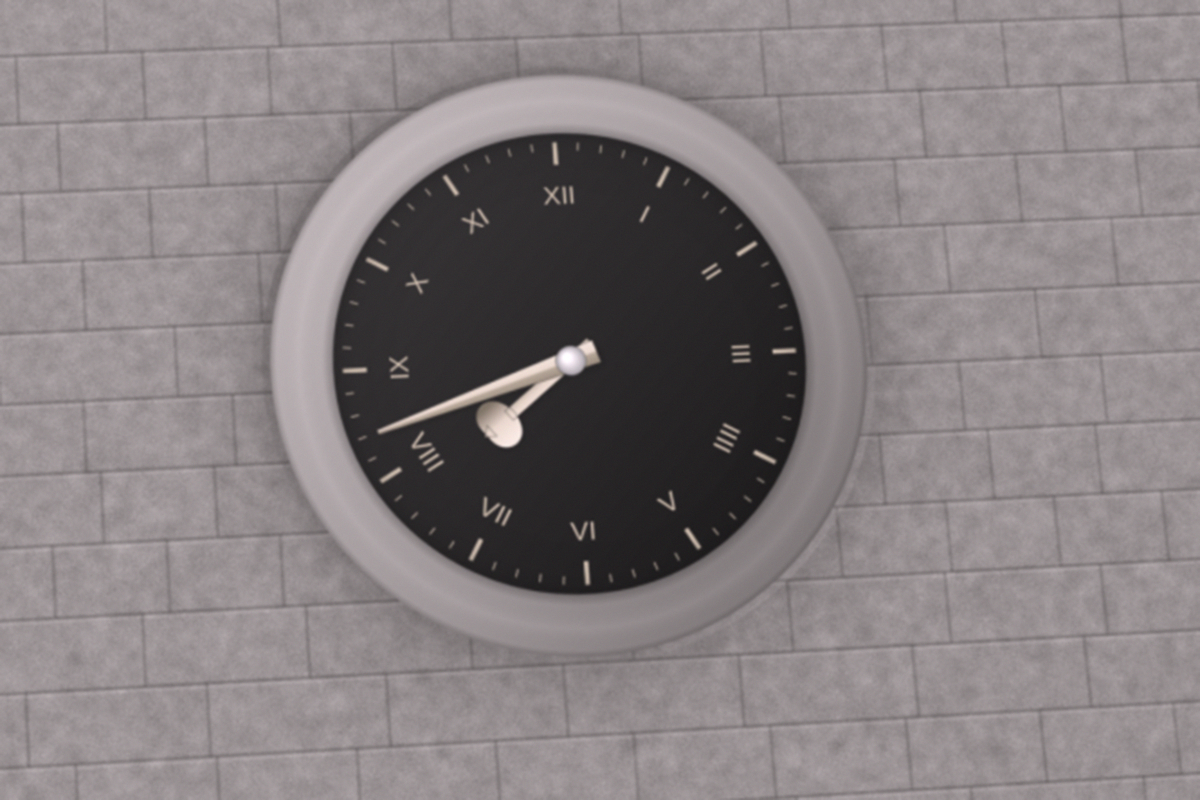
7:42
